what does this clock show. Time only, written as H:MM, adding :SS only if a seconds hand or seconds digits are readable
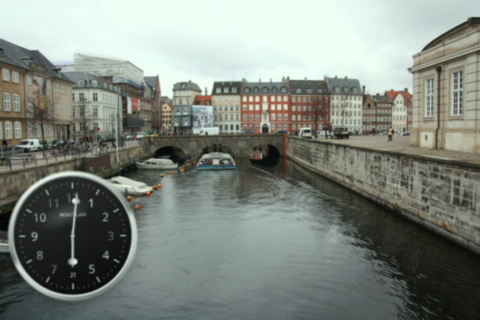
6:01
